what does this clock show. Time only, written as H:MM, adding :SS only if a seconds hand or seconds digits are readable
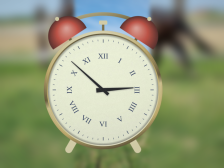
2:52
